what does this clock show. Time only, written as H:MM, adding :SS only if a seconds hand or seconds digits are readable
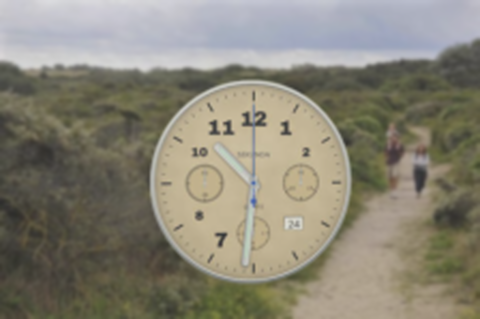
10:31
